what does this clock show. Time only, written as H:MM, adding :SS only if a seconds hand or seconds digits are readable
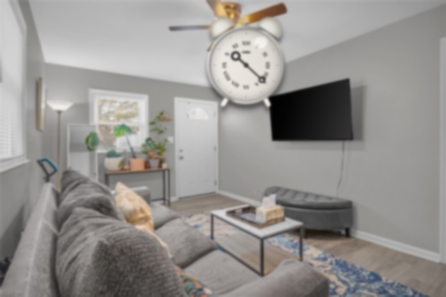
10:22
